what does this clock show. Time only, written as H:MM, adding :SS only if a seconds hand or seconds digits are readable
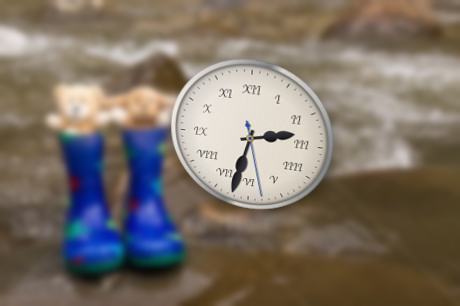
2:32:28
